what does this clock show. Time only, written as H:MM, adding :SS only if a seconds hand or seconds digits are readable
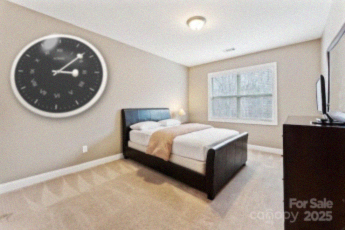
3:08
